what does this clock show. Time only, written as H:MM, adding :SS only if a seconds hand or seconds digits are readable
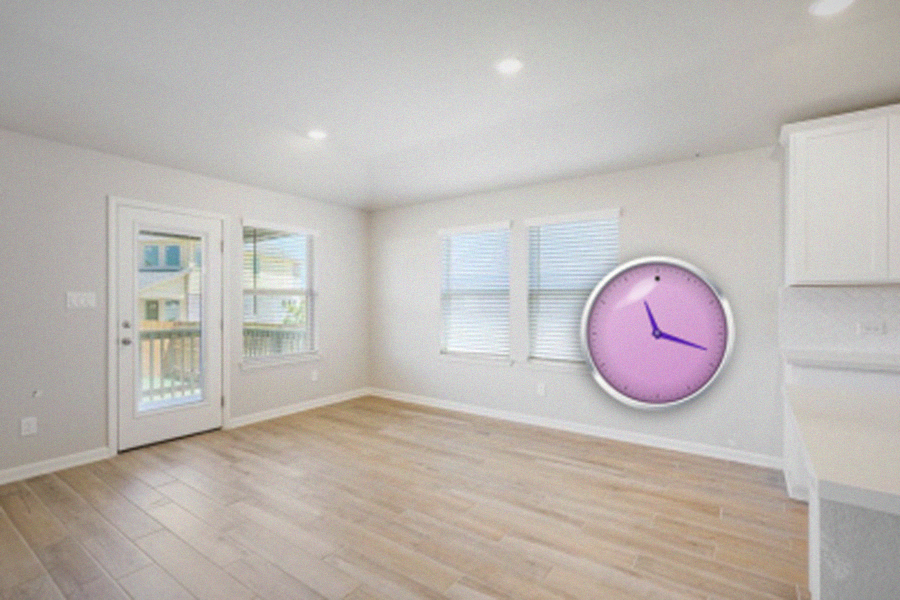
11:18
